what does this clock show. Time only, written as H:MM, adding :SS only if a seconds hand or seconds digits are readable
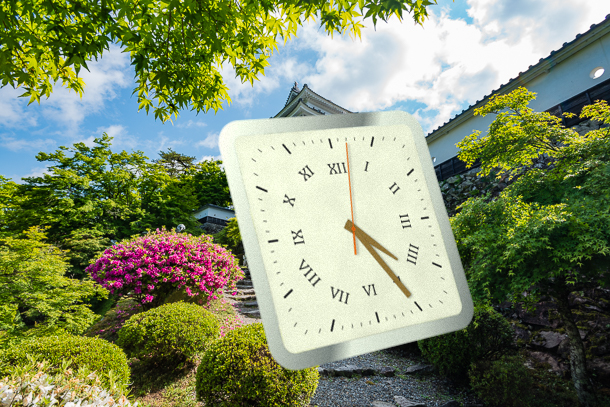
4:25:02
